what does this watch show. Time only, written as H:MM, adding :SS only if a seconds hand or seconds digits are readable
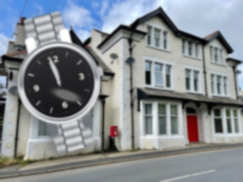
11:59
